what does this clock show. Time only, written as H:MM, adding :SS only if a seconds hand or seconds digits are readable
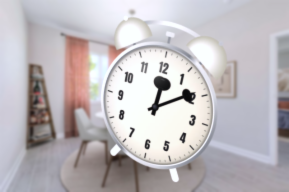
12:09
